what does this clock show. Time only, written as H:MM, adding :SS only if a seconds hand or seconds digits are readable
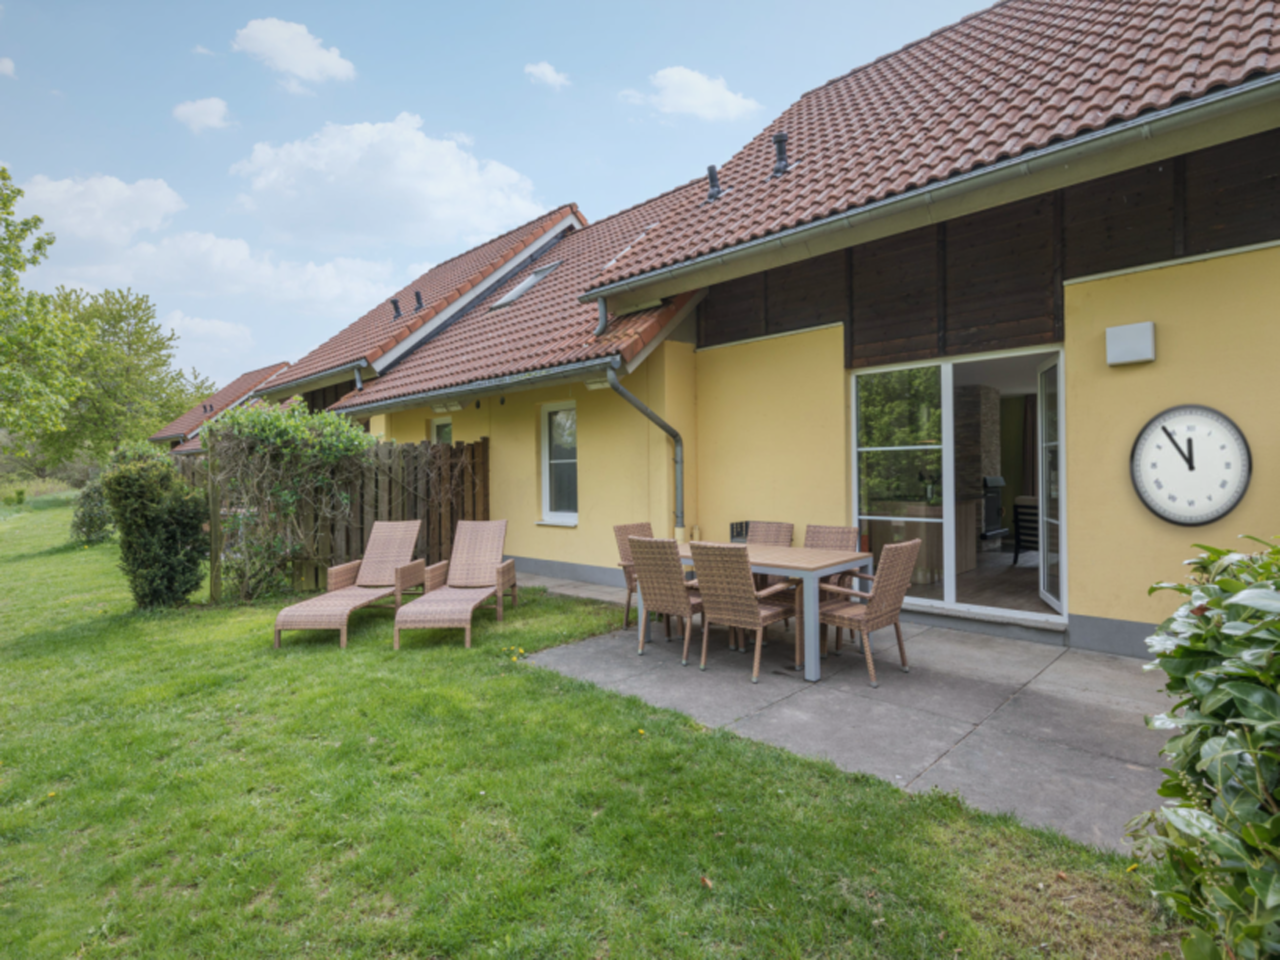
11:54
